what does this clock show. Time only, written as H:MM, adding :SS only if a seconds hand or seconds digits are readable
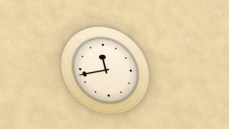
11:43
